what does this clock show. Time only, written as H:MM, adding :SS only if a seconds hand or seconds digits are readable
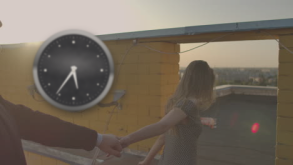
5:36
